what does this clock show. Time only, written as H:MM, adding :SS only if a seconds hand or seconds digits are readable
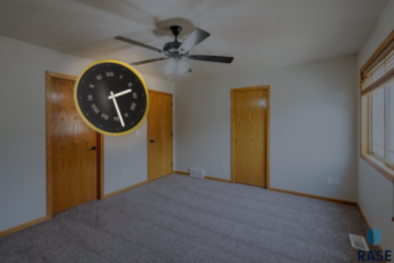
2:28
